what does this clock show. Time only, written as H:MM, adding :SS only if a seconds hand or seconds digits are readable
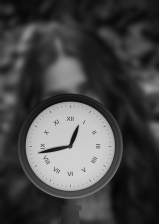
12:43
